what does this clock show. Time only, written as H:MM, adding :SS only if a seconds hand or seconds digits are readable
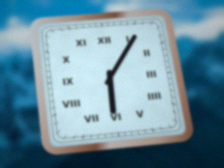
6:06
